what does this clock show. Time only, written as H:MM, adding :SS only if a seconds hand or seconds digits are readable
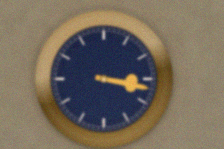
3:17
